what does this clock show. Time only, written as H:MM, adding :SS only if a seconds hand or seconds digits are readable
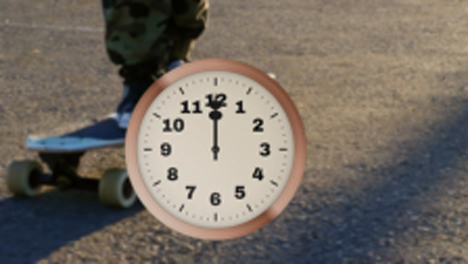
12:00
